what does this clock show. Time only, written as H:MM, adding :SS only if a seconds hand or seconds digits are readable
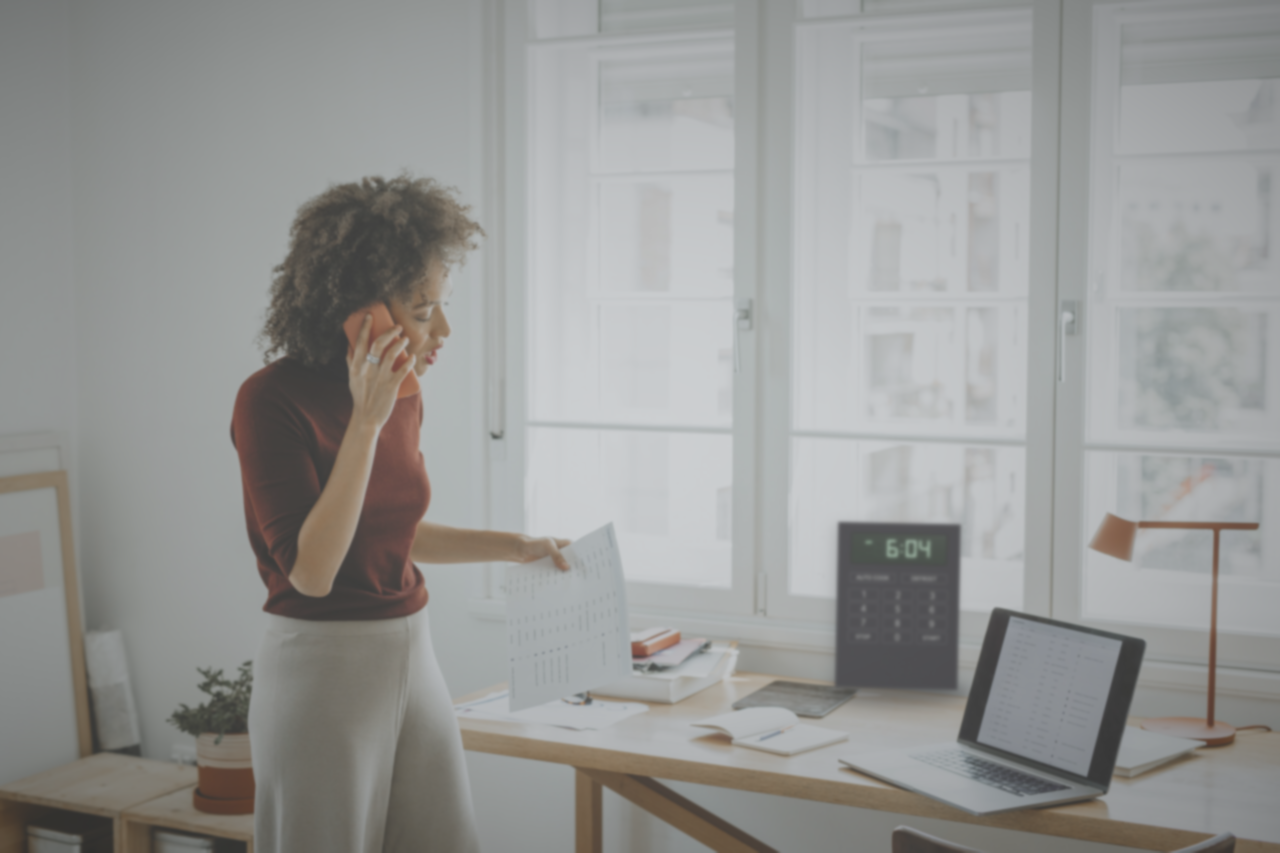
6:04
